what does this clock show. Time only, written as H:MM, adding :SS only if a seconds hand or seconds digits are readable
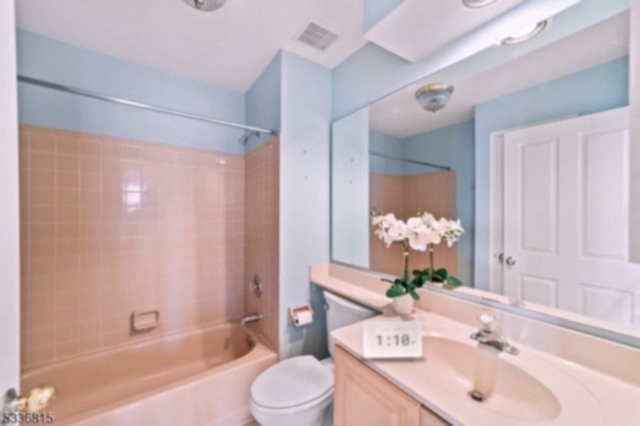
1:10
